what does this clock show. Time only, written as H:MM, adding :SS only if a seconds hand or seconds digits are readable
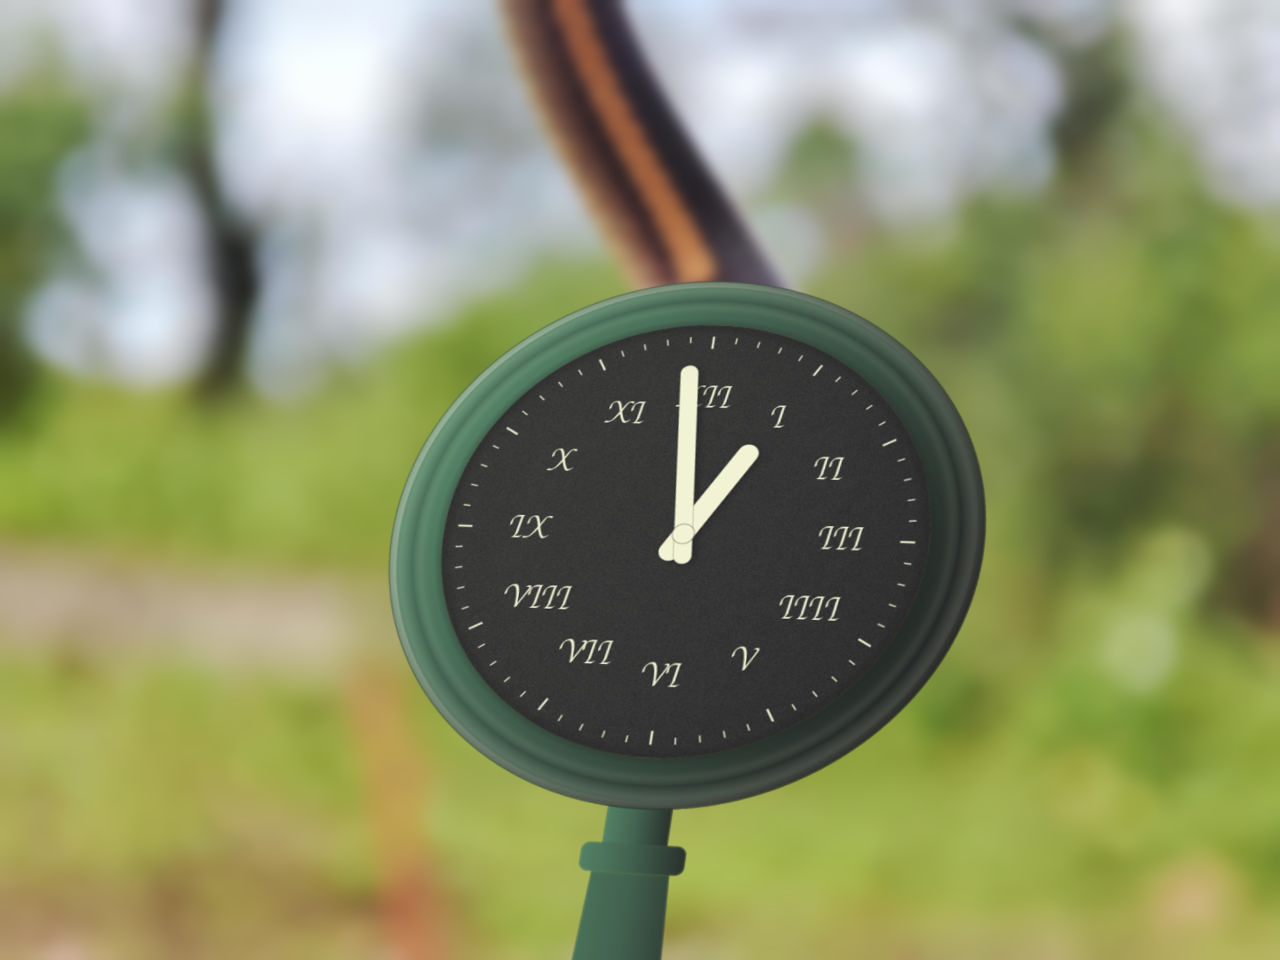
12:59
